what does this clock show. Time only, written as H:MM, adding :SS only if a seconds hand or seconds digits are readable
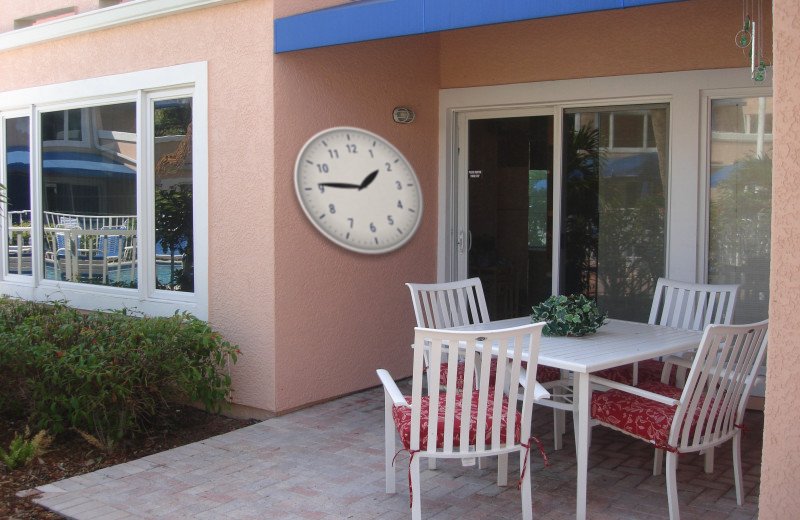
1:46
